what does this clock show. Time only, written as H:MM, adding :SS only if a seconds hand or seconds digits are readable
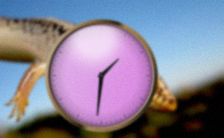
1:31
